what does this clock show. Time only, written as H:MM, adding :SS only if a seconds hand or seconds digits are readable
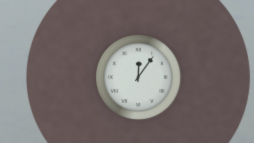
12:06
